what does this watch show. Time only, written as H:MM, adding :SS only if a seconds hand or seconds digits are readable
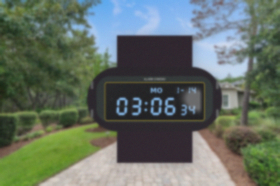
3:06:34
